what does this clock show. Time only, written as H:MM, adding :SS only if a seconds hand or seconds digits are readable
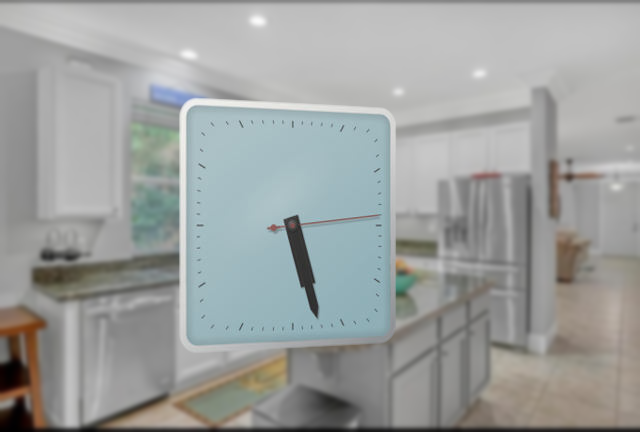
5:27:14
